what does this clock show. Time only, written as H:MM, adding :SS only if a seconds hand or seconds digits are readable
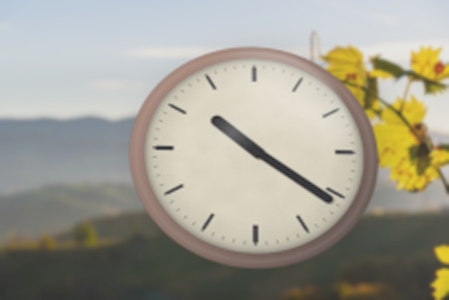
10:21
